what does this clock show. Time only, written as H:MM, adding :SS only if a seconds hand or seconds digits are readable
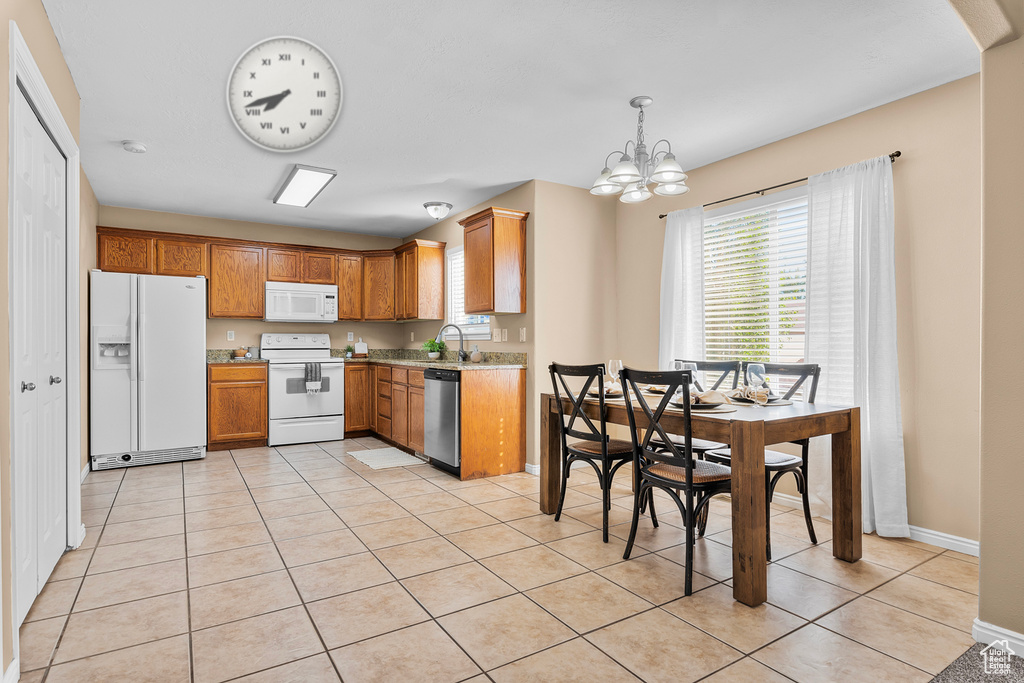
7:42
